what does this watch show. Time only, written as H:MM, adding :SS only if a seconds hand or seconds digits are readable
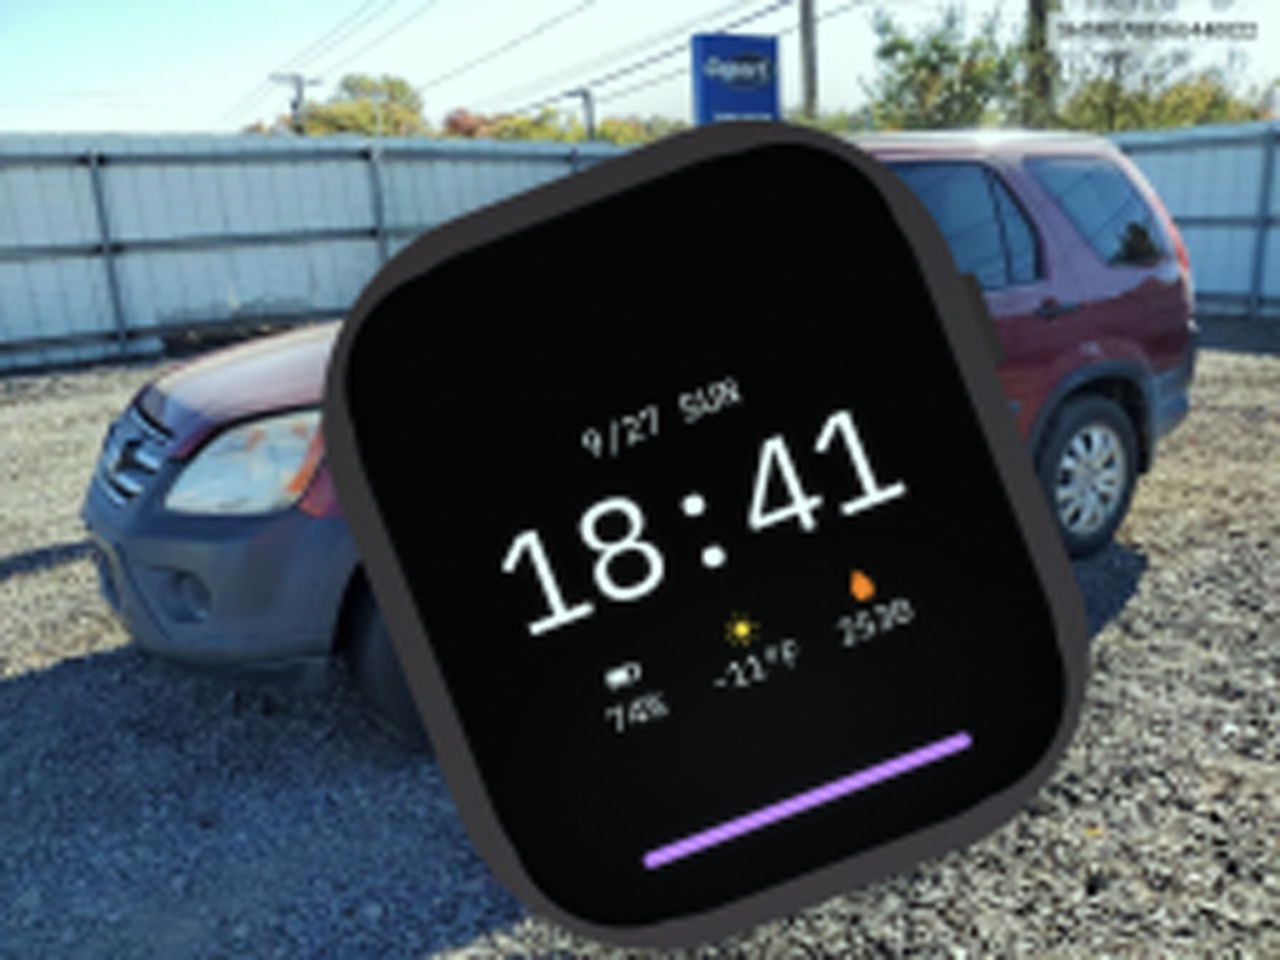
18:41
